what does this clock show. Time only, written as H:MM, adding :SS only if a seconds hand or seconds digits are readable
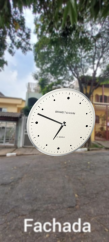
6:48
